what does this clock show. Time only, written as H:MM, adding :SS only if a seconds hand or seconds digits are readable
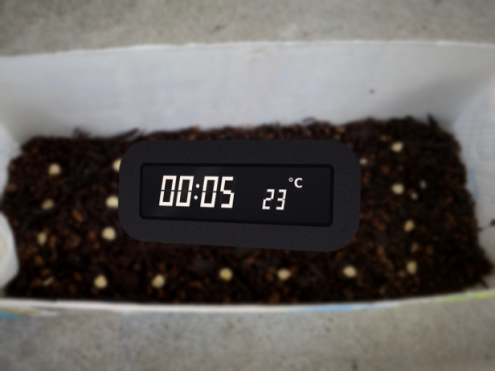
0:05
